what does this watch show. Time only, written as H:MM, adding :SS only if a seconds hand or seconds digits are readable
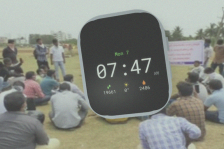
7:47
